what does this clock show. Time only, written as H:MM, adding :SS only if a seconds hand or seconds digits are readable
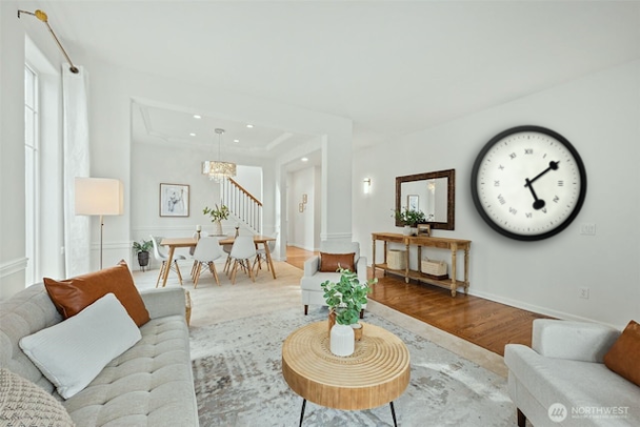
5:09
